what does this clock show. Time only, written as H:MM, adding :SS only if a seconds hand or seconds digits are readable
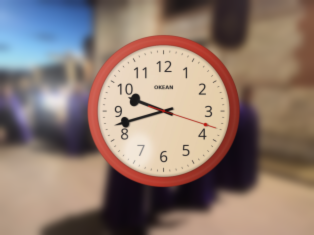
9:42:18
